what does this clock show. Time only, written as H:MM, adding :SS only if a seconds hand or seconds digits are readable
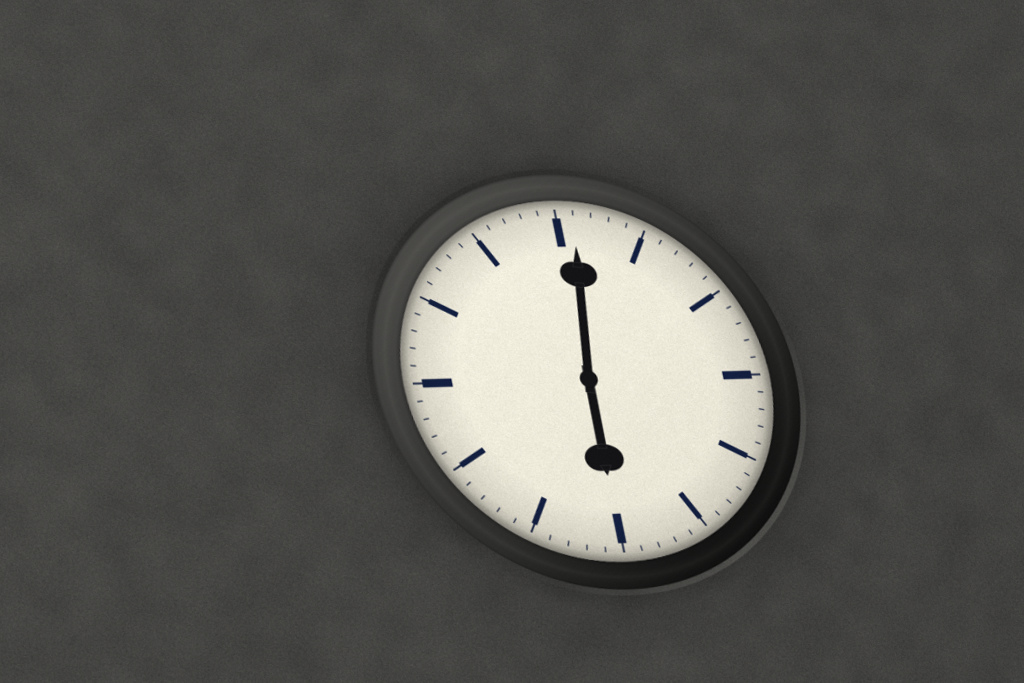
6:01
